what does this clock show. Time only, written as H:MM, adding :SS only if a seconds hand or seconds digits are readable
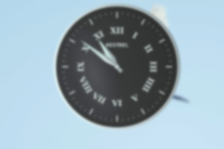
10:51
